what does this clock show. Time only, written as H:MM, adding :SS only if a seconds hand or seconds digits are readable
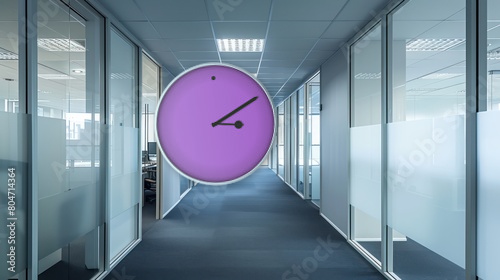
3:10
